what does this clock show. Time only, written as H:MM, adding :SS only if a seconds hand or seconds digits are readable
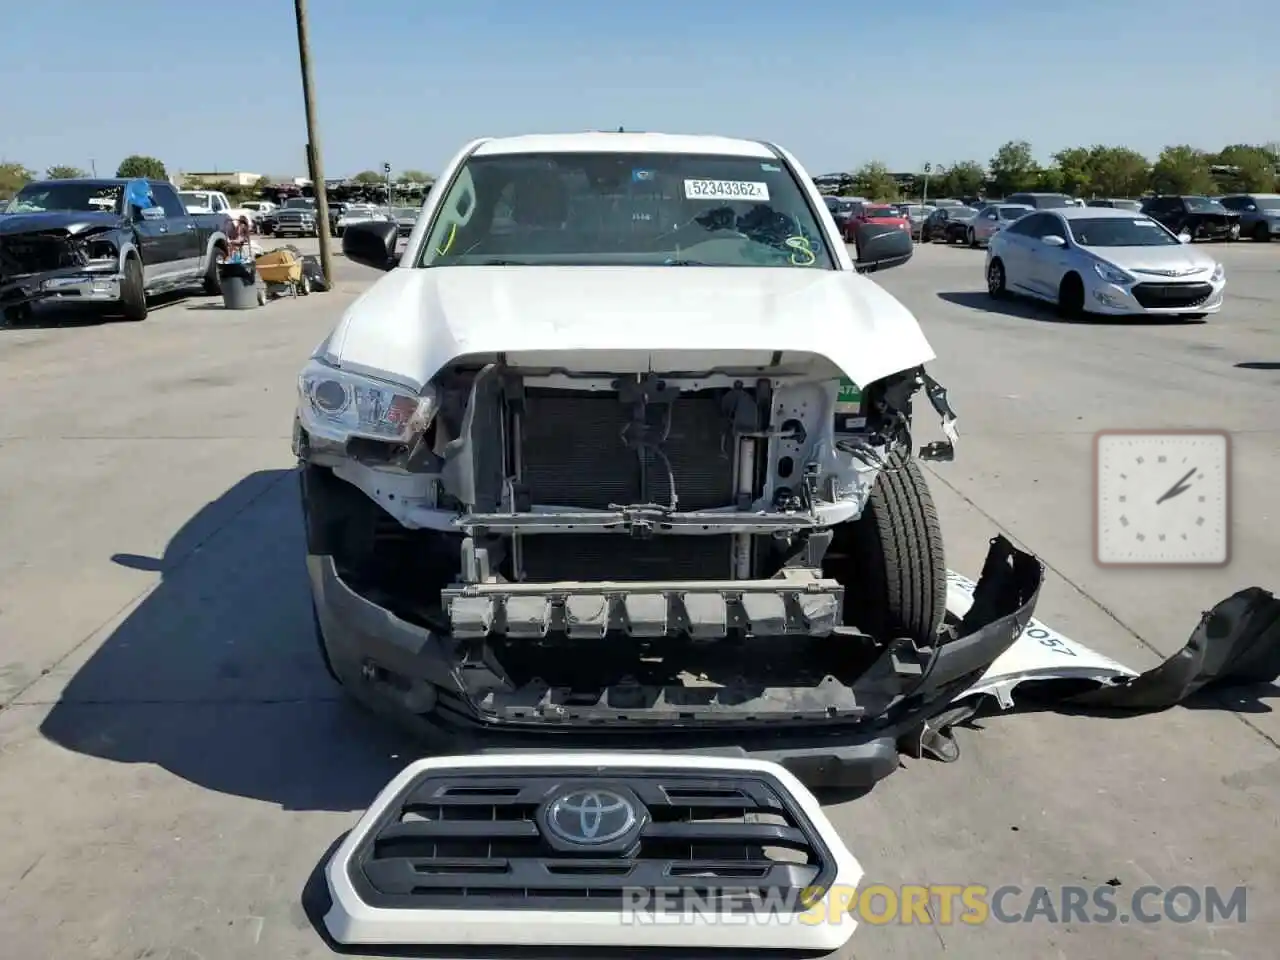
2:08
